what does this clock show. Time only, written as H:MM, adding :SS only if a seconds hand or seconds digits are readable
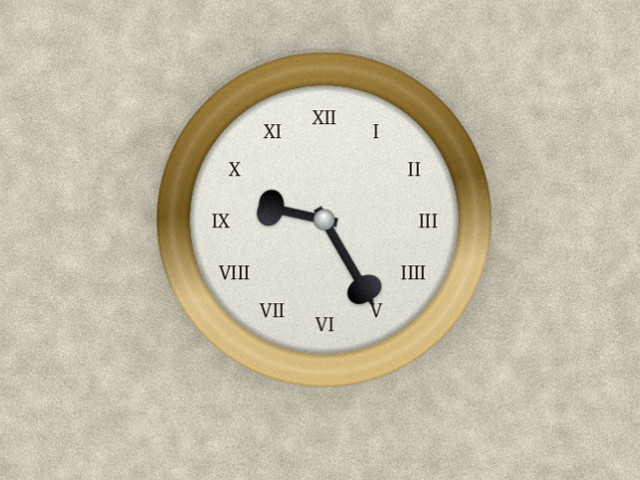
9:25
